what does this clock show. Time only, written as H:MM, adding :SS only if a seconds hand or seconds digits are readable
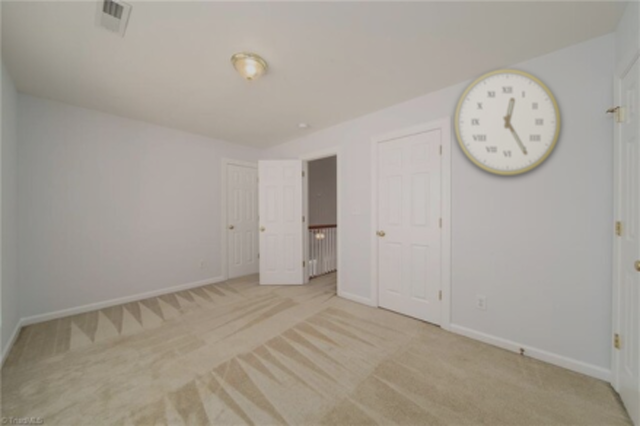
12:25
